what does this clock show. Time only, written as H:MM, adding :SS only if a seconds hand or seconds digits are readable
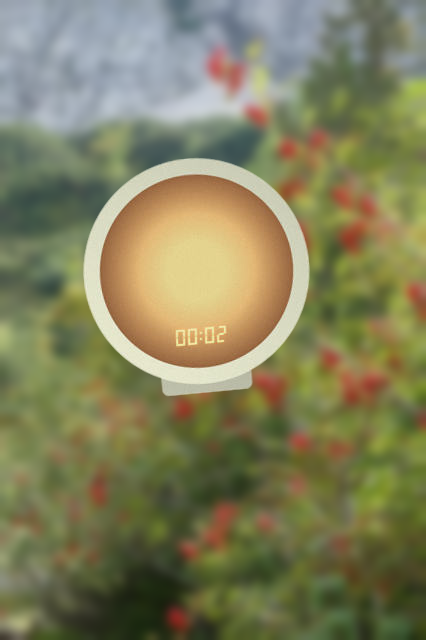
0:02
